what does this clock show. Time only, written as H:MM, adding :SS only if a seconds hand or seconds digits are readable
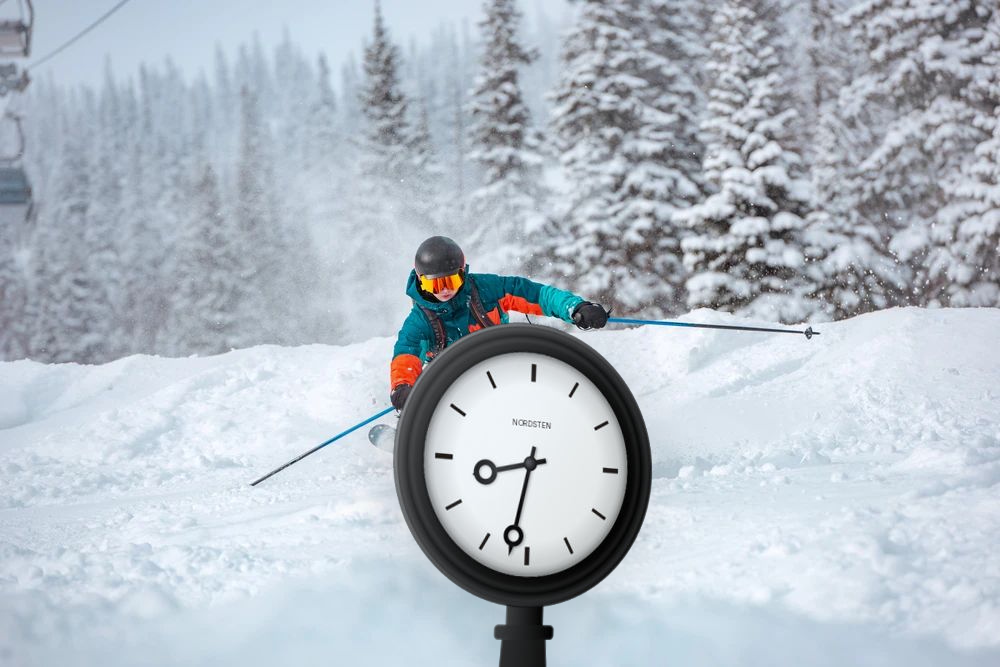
8:32
